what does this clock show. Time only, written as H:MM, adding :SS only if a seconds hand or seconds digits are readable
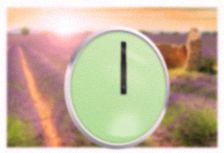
12:00
